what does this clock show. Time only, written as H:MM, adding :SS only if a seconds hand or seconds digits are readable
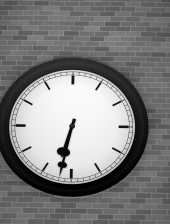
6:32
